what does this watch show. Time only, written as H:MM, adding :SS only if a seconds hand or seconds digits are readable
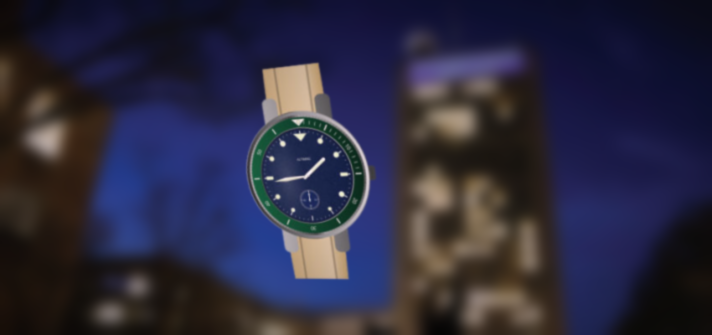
1:44
